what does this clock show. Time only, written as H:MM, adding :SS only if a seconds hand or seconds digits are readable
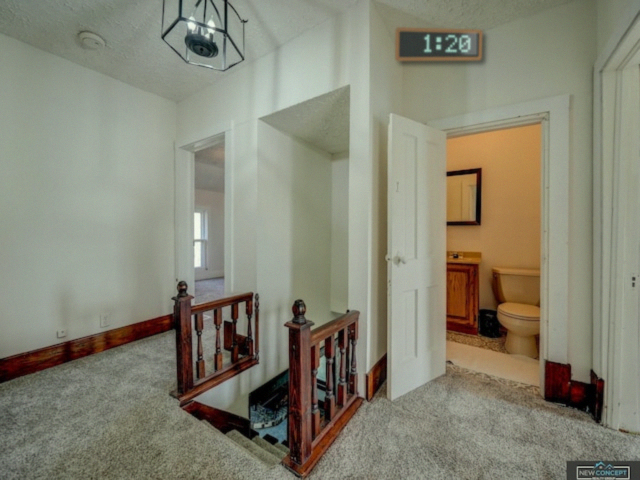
1:20
